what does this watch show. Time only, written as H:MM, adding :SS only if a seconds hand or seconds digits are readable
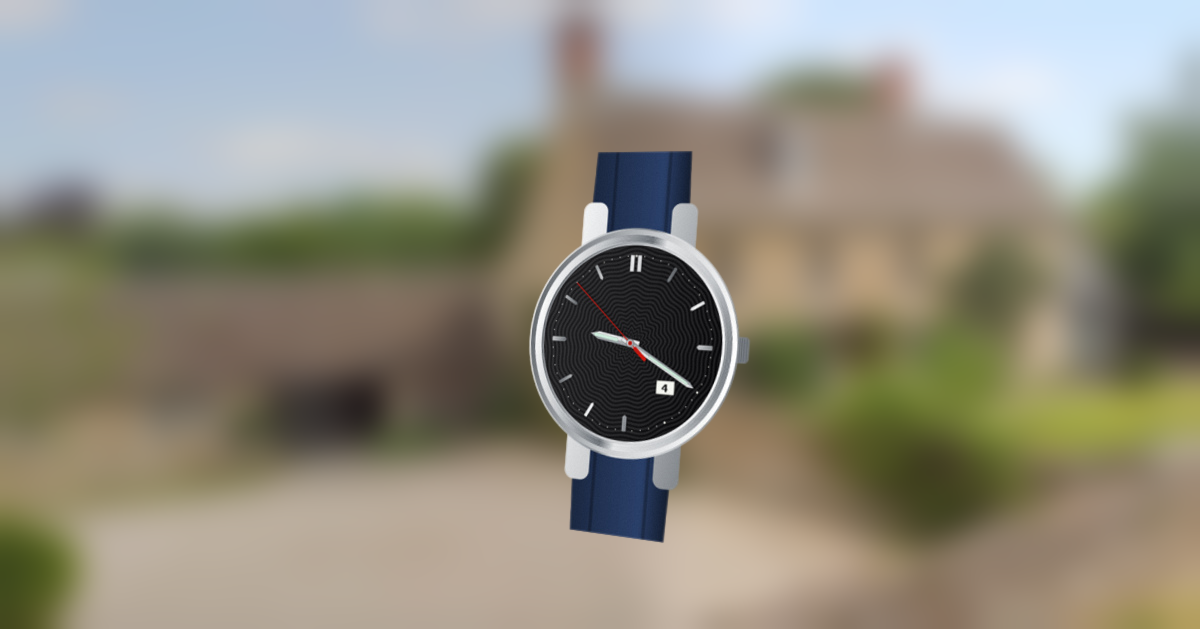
9:19:52
